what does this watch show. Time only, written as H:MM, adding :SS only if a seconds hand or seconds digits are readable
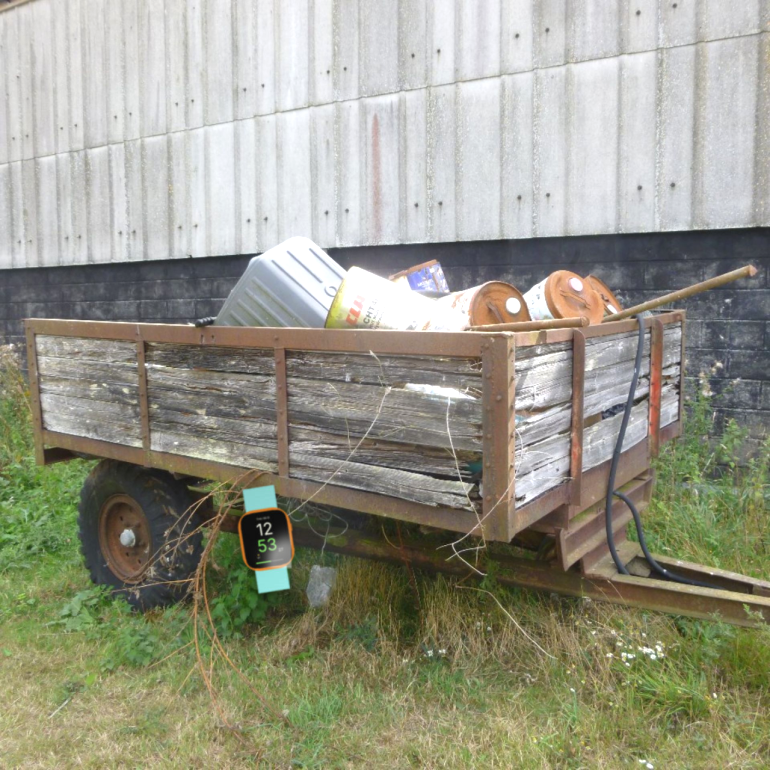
12:53
